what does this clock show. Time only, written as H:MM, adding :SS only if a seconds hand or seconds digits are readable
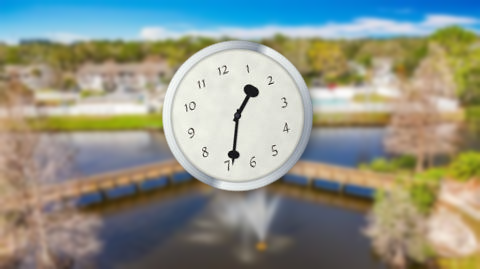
1:34
